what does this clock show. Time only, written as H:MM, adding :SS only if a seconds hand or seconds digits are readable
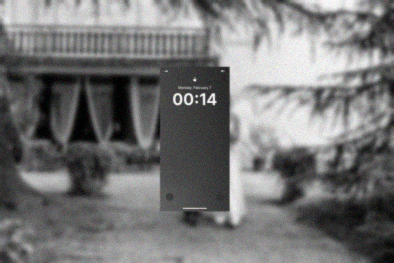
0:14
